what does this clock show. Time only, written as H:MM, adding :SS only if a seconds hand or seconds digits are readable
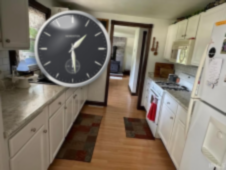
1:29
